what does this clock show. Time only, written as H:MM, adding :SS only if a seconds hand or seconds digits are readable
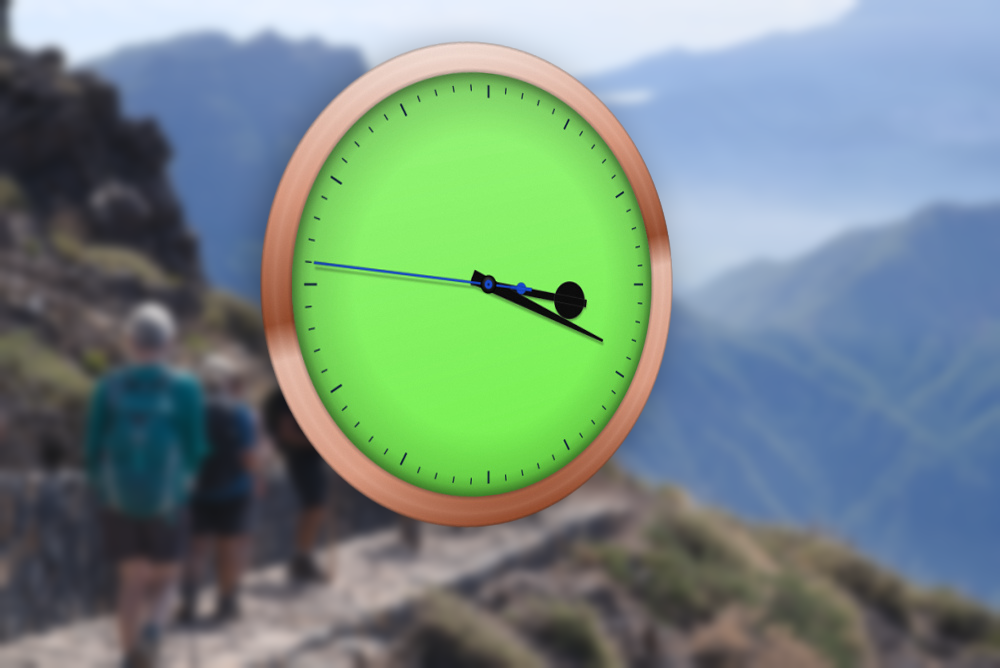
3:18:46
